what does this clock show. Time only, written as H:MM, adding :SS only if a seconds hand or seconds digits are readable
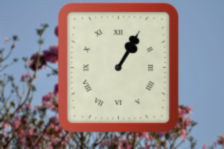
1:05
